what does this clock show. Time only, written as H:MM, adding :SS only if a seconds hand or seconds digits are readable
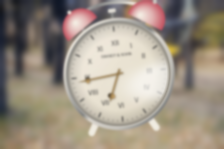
6:44
